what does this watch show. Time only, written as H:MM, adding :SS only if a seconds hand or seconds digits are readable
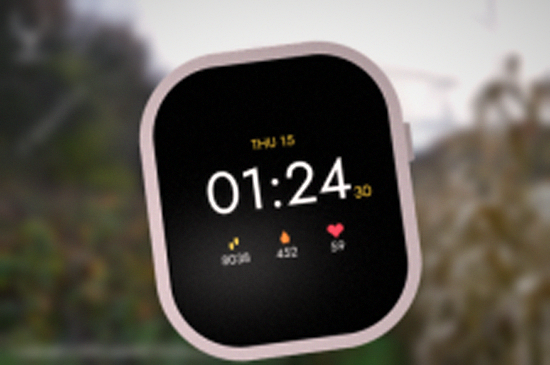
1:24
